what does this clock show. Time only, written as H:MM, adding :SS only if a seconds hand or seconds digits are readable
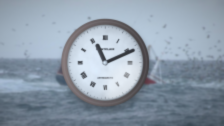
11:11
